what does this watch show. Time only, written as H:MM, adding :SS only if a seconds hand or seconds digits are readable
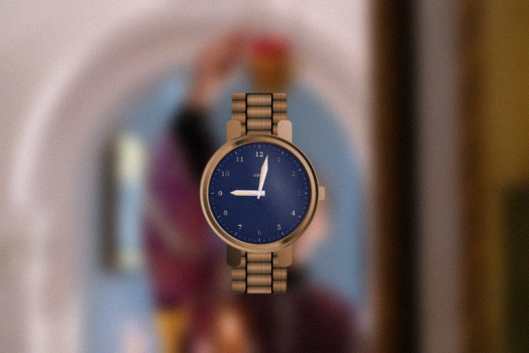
9:02
